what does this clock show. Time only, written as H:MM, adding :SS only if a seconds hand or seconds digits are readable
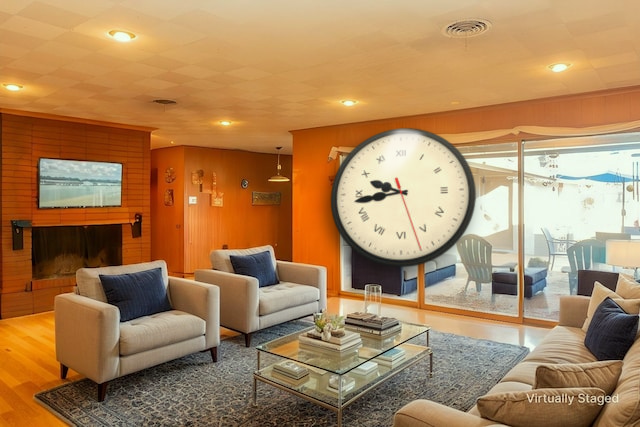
9:43:27
